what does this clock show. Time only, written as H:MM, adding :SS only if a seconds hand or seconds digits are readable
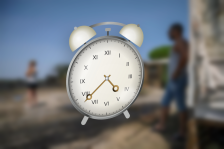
4:38
